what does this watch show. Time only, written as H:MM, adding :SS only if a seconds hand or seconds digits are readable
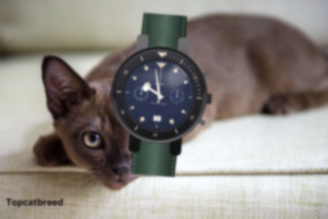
9:58
